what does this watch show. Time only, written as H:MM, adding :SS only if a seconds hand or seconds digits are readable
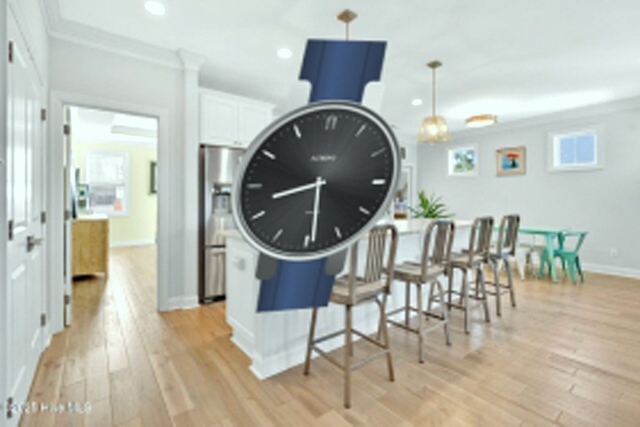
8:29
